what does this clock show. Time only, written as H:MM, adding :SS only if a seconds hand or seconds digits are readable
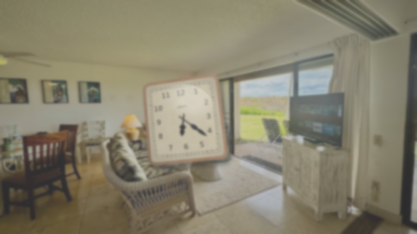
6:22
